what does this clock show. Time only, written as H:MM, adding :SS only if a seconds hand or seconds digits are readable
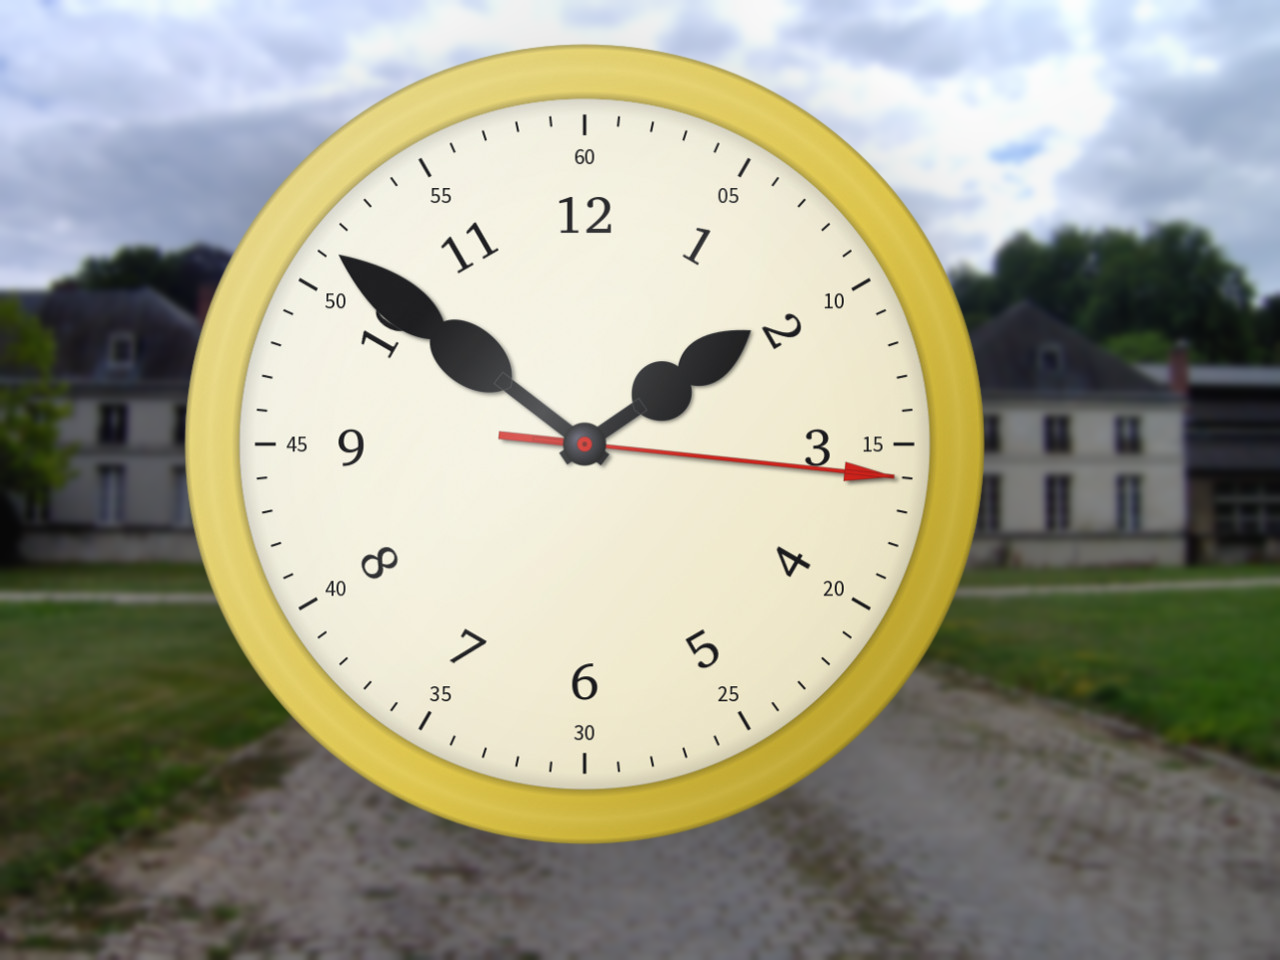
1:51:16
